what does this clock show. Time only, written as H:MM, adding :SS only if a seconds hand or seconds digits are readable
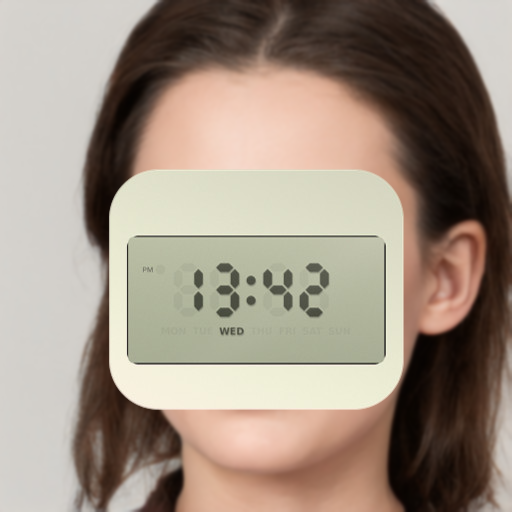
13:42
